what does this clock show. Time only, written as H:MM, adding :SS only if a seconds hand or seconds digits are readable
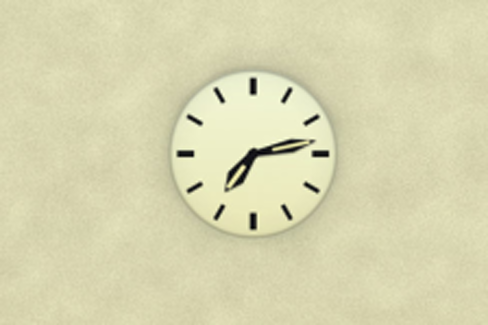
7:13
